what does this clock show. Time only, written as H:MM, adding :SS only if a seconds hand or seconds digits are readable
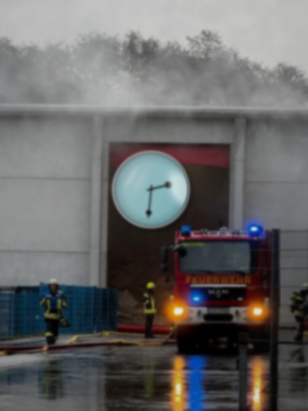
2:31
